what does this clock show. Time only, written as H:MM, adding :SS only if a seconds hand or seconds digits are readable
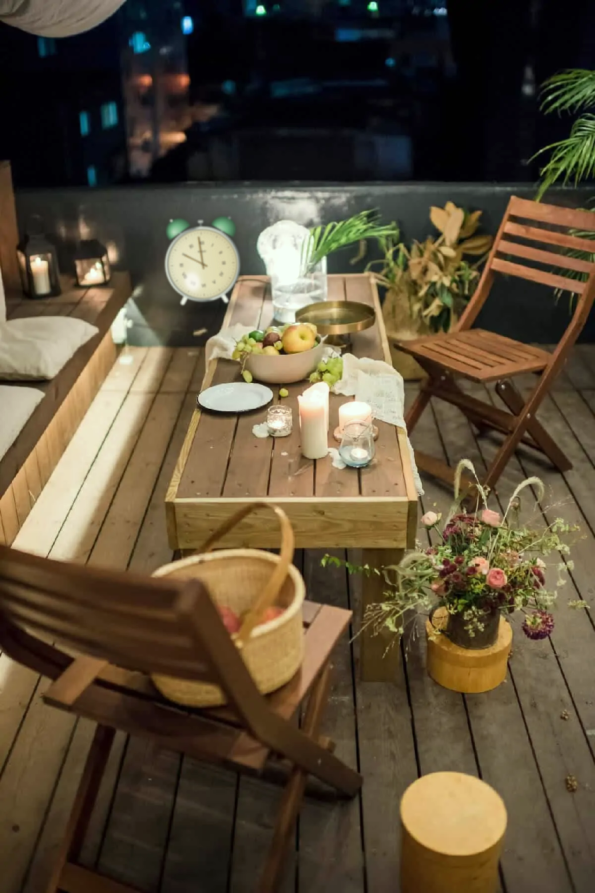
9:59
